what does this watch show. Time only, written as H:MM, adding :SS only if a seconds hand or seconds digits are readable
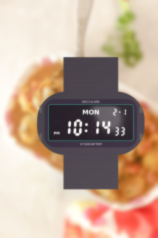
10:14
